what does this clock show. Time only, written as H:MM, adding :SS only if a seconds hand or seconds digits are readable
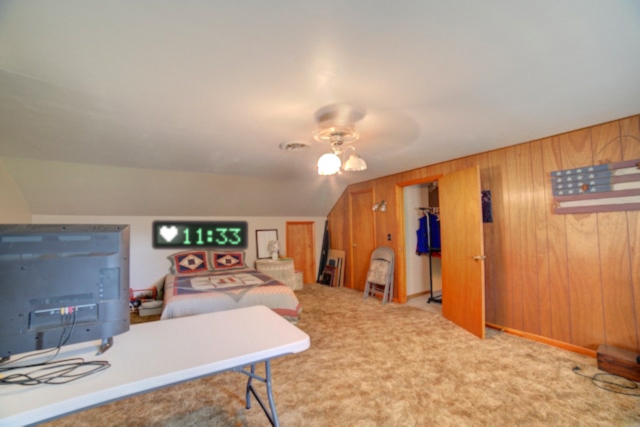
11:33
